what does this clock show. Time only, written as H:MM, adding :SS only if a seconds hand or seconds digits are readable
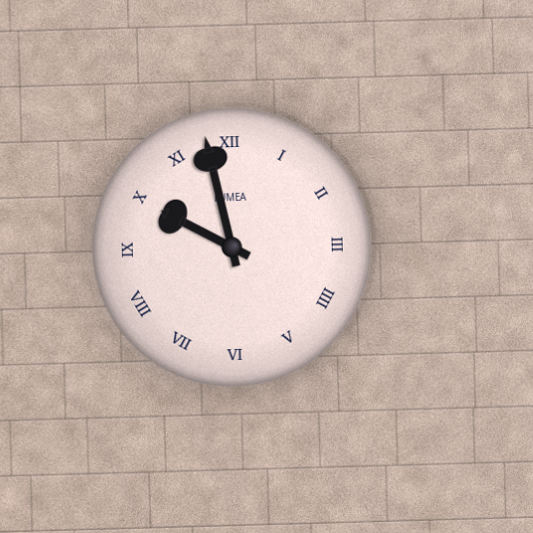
9:58
